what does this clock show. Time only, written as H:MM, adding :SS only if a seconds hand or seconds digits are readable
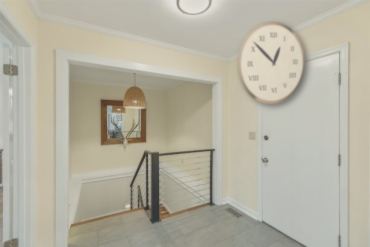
12:52
